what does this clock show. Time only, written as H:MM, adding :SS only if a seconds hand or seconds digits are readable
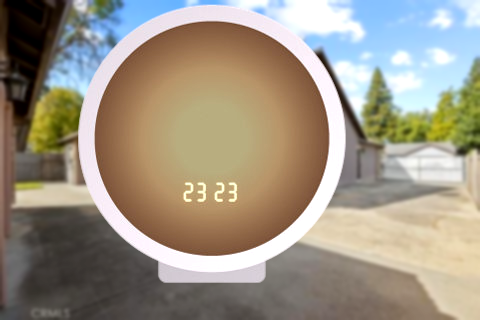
23:23
